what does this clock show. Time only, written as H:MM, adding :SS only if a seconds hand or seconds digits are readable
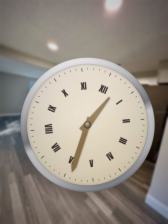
12:29
